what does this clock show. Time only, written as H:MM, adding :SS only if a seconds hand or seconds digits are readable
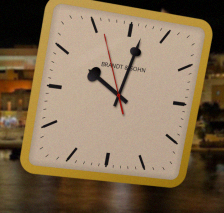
10:01:56
